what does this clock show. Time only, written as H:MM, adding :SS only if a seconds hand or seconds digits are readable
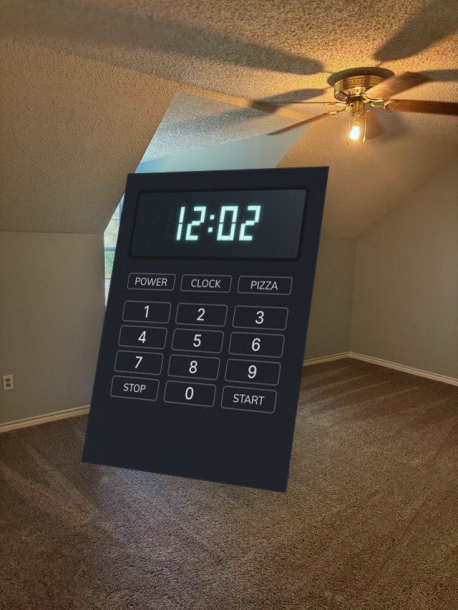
12:02
